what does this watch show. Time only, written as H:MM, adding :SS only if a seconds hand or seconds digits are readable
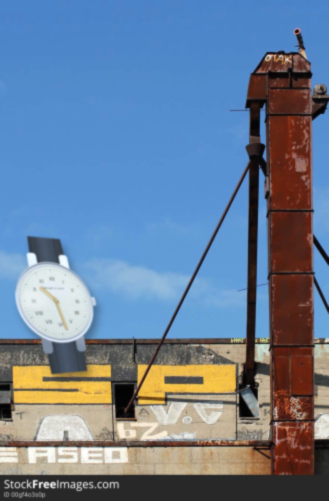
10:28
